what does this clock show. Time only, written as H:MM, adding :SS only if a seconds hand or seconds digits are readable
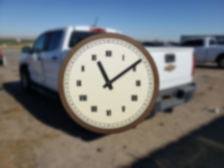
11:09
